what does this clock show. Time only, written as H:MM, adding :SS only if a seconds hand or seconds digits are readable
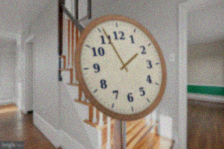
1:56
